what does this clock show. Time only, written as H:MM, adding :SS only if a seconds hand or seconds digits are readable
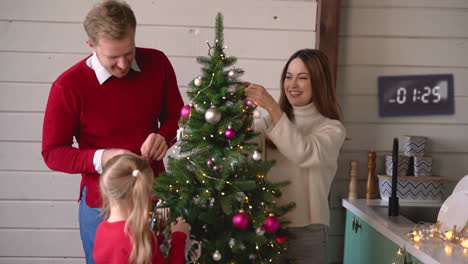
1:25
